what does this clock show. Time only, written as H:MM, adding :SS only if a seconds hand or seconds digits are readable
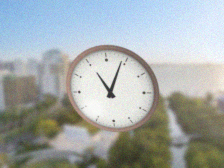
11:04
